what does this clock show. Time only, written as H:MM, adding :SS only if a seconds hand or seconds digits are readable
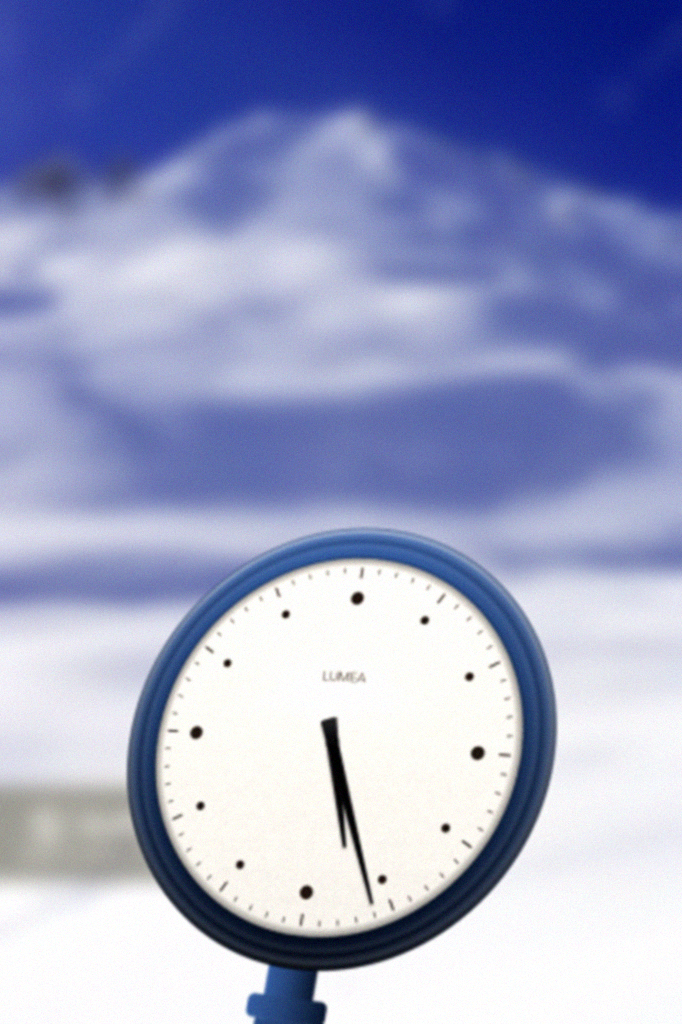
5:26
